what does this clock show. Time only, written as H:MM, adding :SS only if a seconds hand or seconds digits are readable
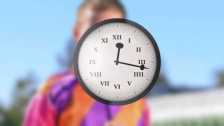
12:17
